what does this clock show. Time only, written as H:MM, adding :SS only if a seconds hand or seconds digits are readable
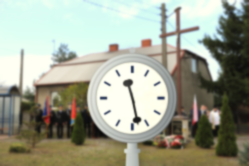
11:28
